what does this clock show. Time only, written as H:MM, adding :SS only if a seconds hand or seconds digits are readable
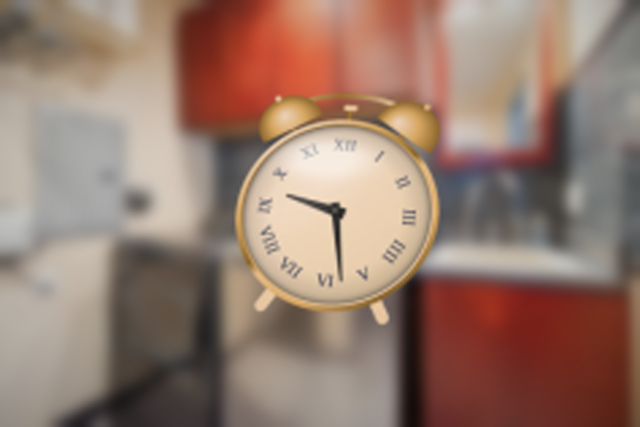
9:28
